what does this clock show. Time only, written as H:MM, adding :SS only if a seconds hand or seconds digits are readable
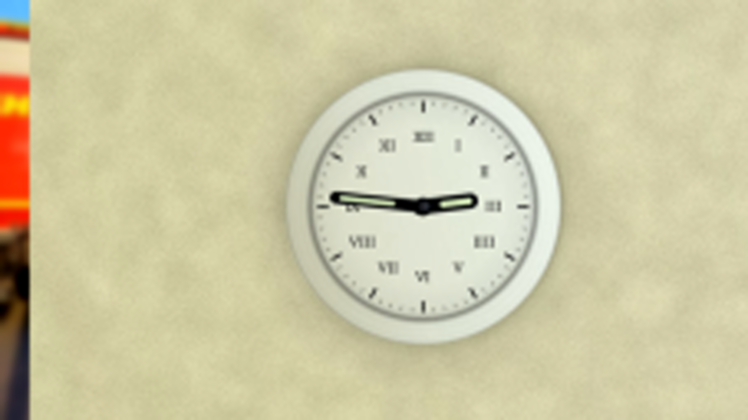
2:46
